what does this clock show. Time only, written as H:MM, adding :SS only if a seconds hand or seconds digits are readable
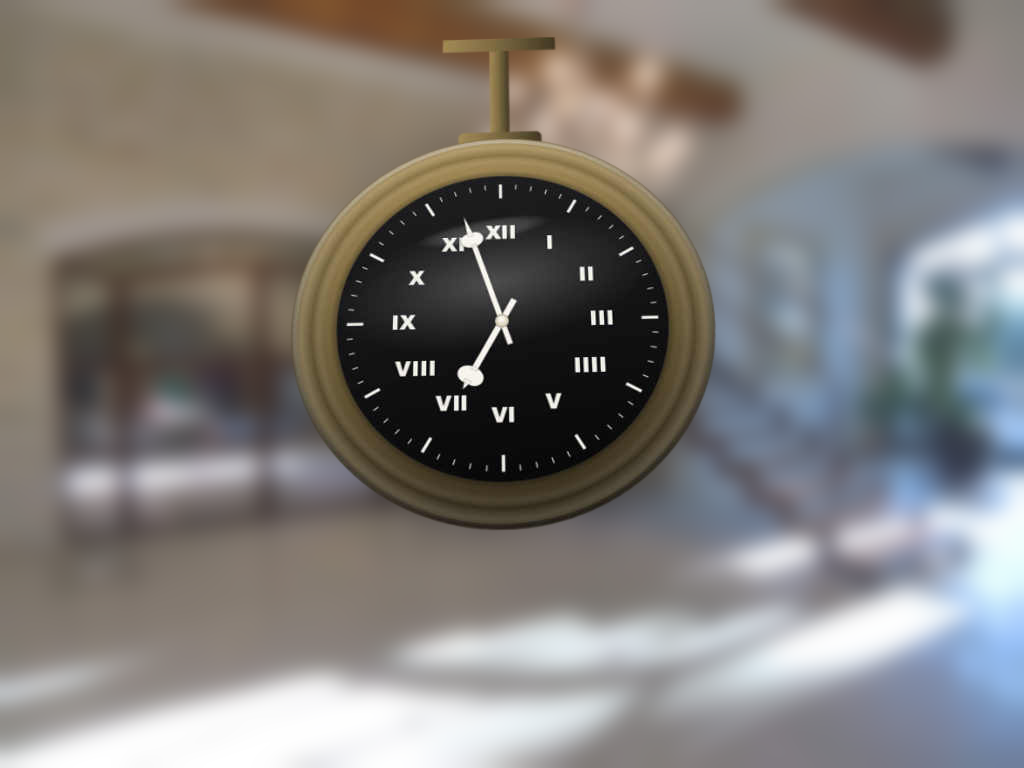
6:57
